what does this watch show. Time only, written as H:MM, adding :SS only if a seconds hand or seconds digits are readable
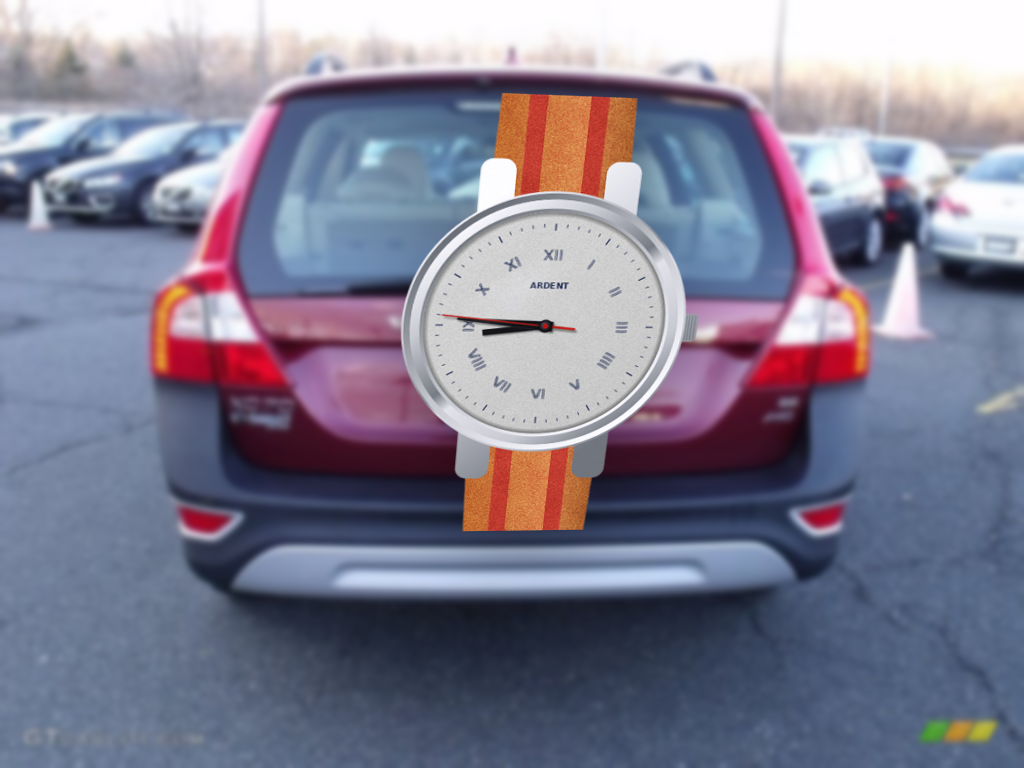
8:45:46
